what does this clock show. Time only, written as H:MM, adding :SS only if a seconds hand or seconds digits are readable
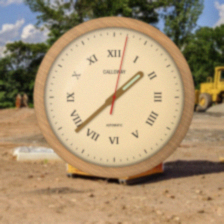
1:38:02
